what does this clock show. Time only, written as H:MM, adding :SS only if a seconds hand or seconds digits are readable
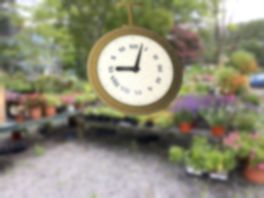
9:03
